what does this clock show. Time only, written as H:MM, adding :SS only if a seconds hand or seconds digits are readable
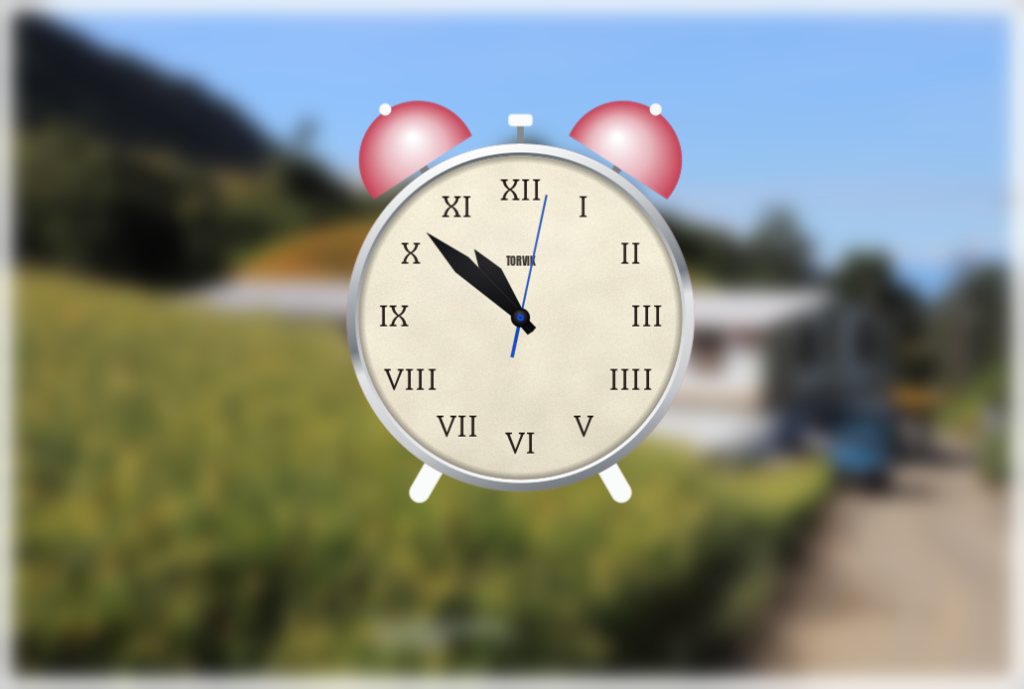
10:52:02
